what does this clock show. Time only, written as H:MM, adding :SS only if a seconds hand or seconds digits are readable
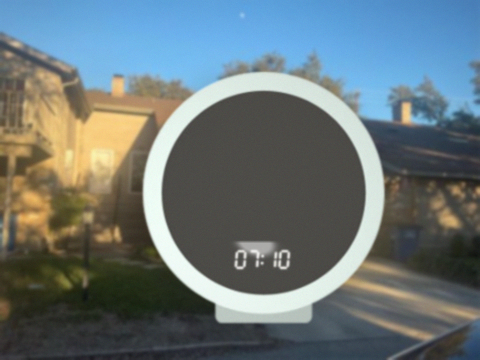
7:10
